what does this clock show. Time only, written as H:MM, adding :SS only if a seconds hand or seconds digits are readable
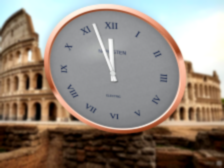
11:57
